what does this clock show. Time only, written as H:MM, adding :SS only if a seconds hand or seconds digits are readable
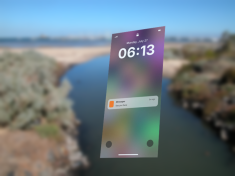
6:13
